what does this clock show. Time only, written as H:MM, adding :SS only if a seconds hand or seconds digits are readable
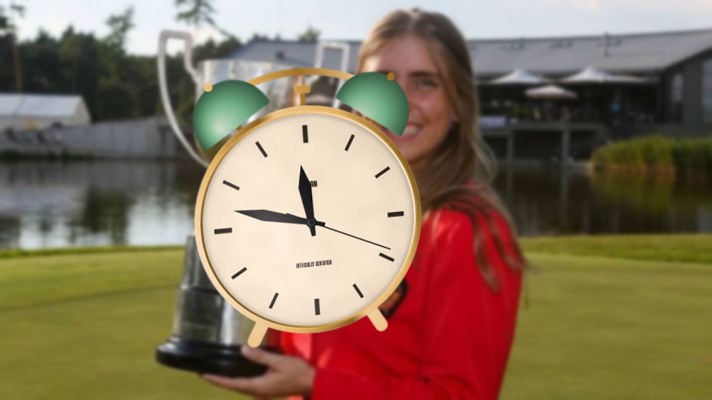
11:47:19
